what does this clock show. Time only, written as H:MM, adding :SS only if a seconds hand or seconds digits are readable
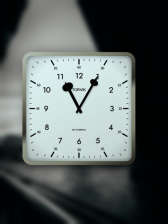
11:05
